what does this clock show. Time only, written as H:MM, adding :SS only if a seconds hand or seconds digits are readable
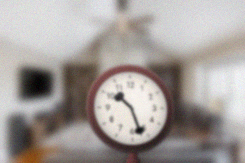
10:27
